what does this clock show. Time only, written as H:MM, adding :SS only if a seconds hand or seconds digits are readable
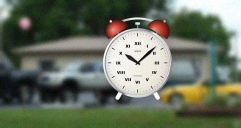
10:08
